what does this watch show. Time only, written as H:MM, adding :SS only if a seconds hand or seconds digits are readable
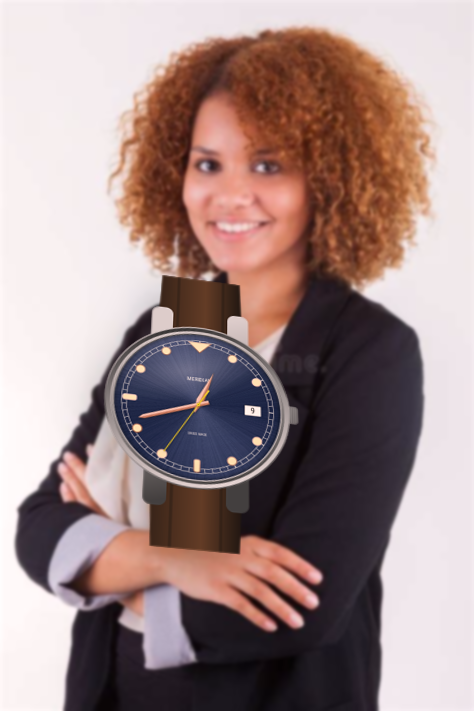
12:41:35
